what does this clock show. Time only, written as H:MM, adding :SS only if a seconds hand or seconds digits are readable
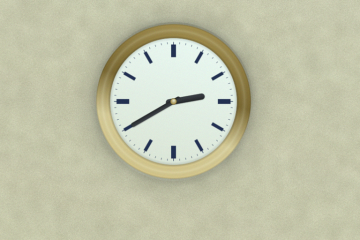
2:40
